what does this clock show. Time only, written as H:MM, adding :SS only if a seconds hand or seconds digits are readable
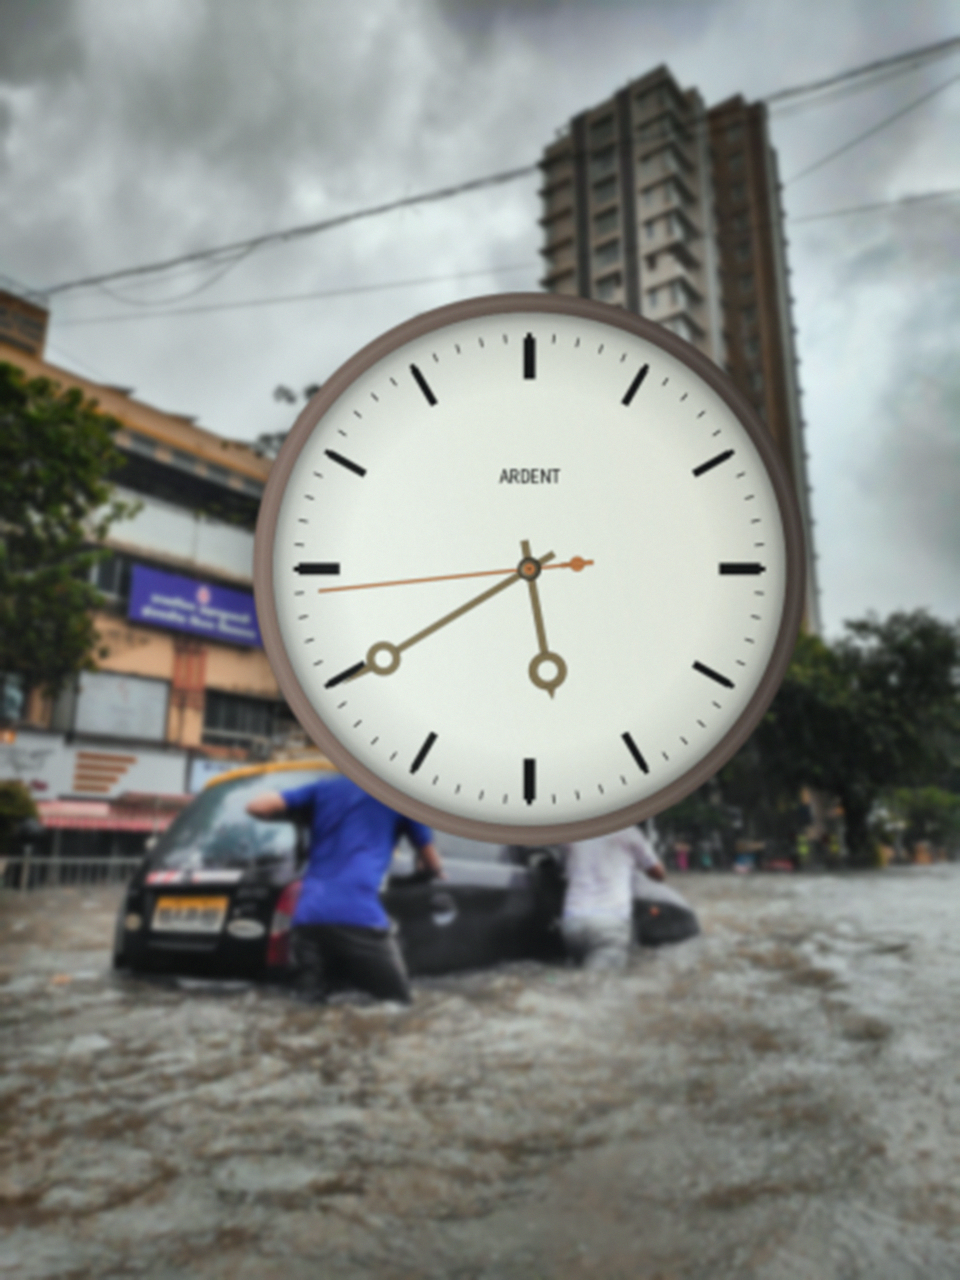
5:39:44
